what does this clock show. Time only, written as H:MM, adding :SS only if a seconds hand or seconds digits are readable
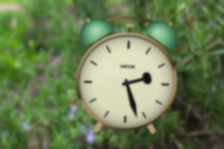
2:27
